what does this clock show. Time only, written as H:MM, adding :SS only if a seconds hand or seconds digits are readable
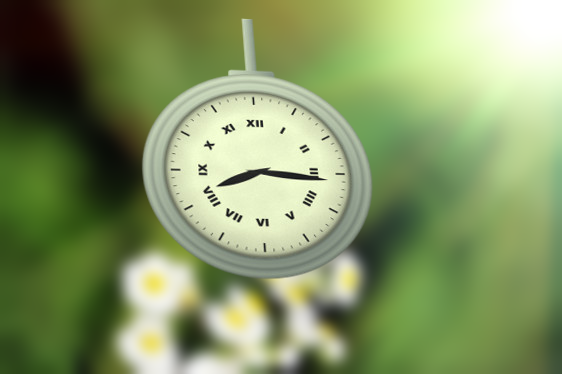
8:16
